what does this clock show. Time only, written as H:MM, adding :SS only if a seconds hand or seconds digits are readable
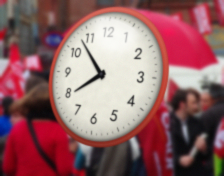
7:53
